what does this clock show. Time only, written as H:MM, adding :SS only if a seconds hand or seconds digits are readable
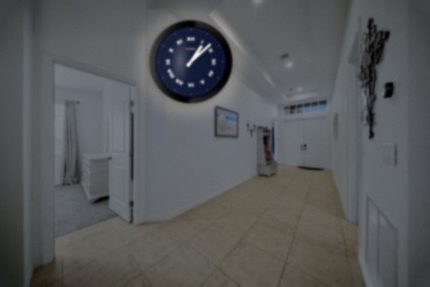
1:08
